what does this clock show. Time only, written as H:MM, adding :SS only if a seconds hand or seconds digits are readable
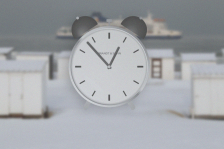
12:53
